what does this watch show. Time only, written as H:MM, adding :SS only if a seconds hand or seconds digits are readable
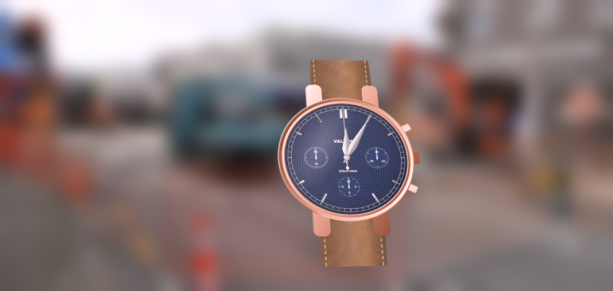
12:05
